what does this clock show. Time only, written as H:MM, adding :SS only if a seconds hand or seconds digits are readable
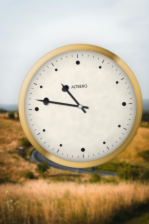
10:47
